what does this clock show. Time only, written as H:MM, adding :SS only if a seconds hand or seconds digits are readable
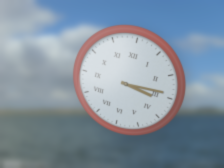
3:14
